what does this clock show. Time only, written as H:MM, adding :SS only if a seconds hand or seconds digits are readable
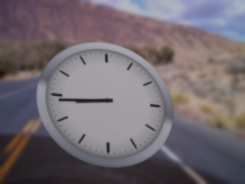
8:44
